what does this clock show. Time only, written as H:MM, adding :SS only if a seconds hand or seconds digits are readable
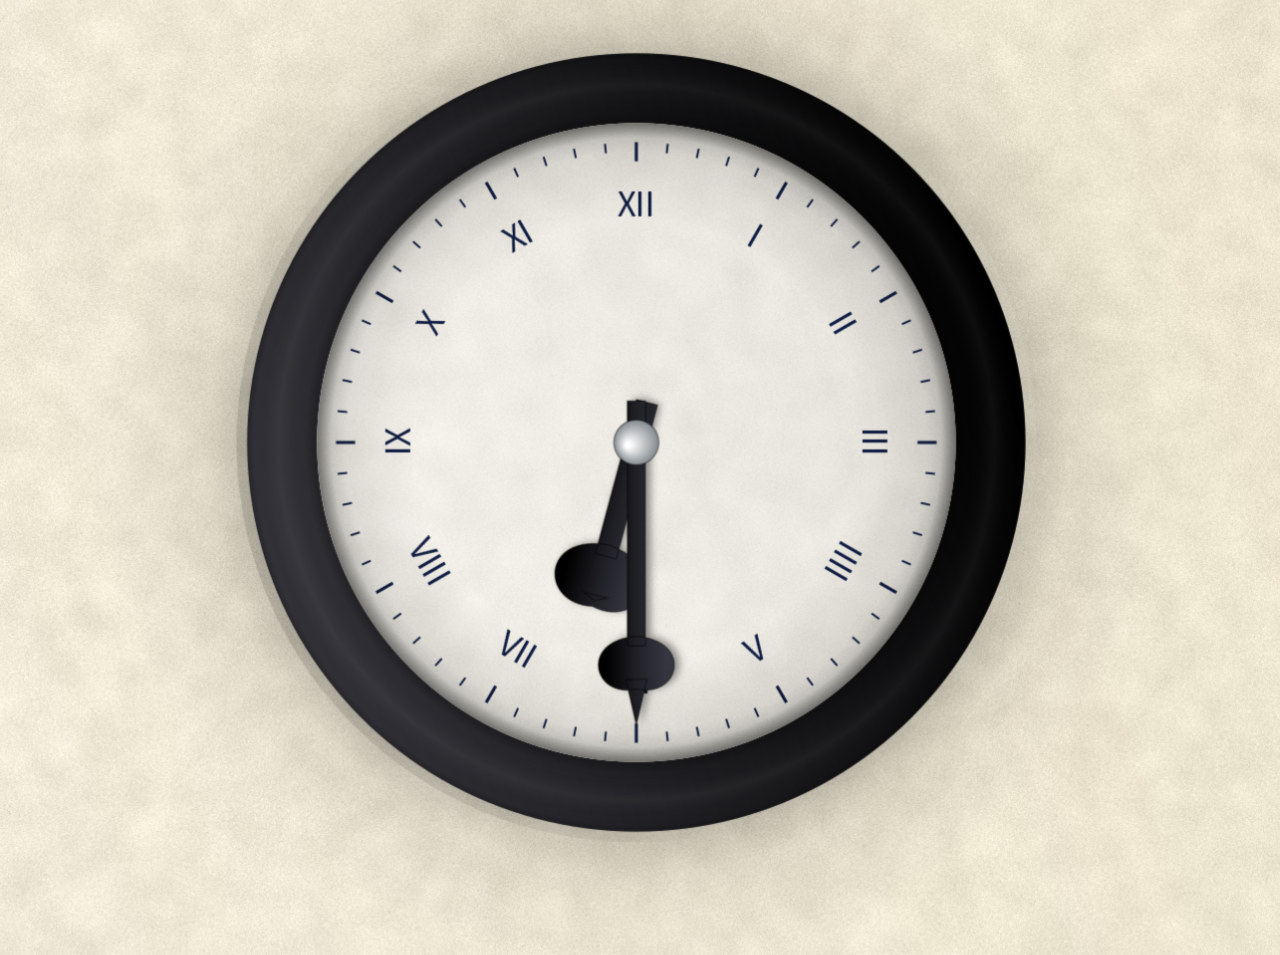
6:30
